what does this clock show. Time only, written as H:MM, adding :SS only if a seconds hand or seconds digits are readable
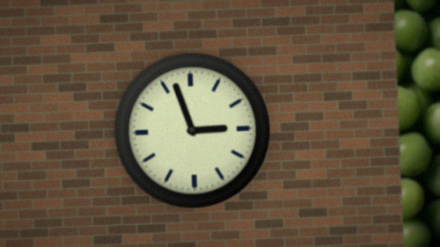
2:57
